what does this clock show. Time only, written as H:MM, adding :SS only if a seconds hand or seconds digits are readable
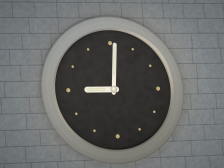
9:01
